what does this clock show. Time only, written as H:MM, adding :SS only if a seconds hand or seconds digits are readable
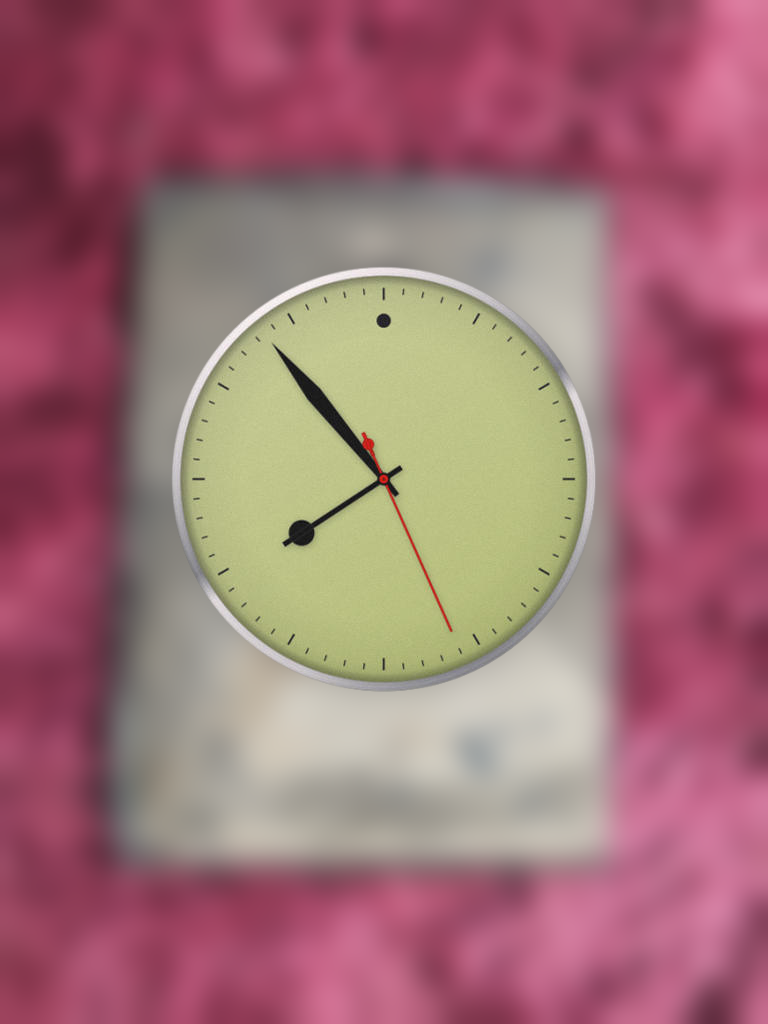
7:53:26
